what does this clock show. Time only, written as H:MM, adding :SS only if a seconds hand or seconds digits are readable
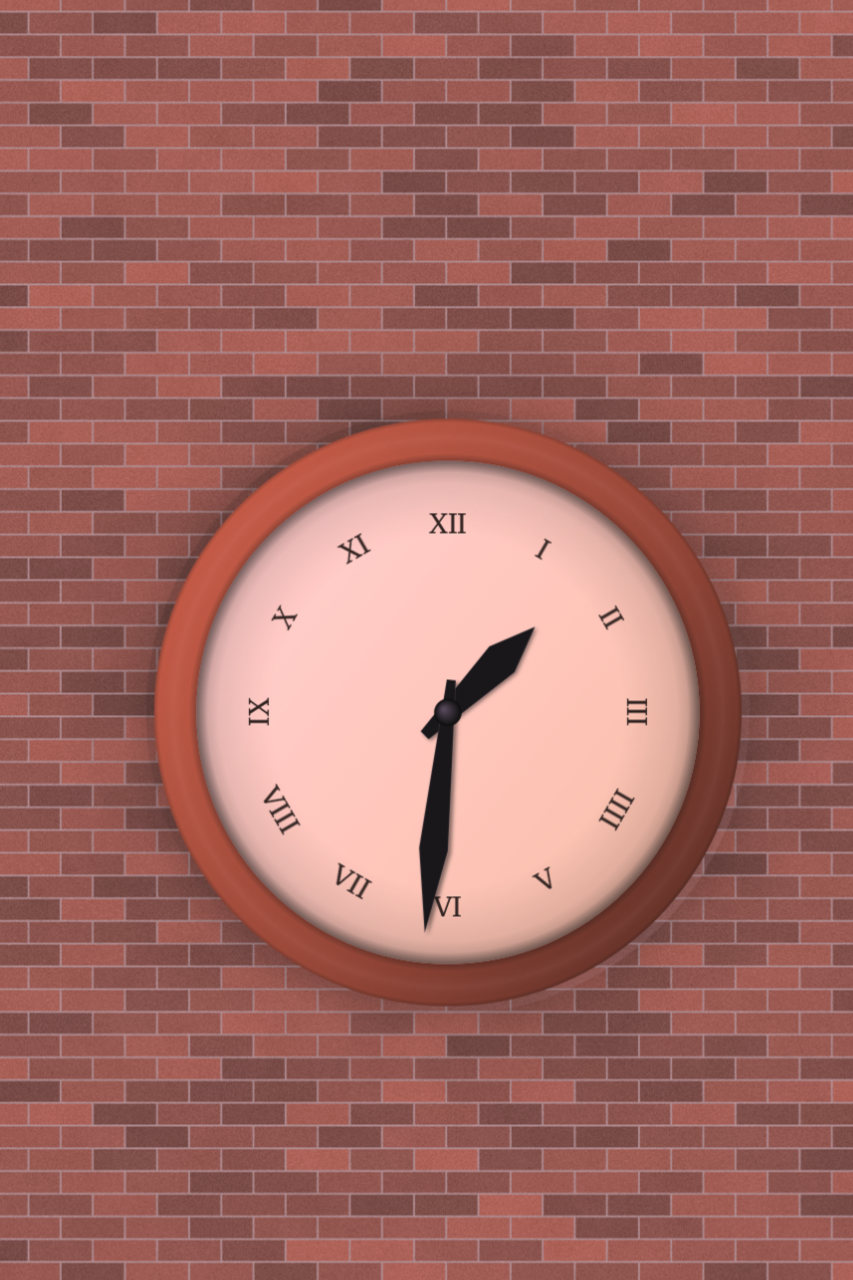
1:31
